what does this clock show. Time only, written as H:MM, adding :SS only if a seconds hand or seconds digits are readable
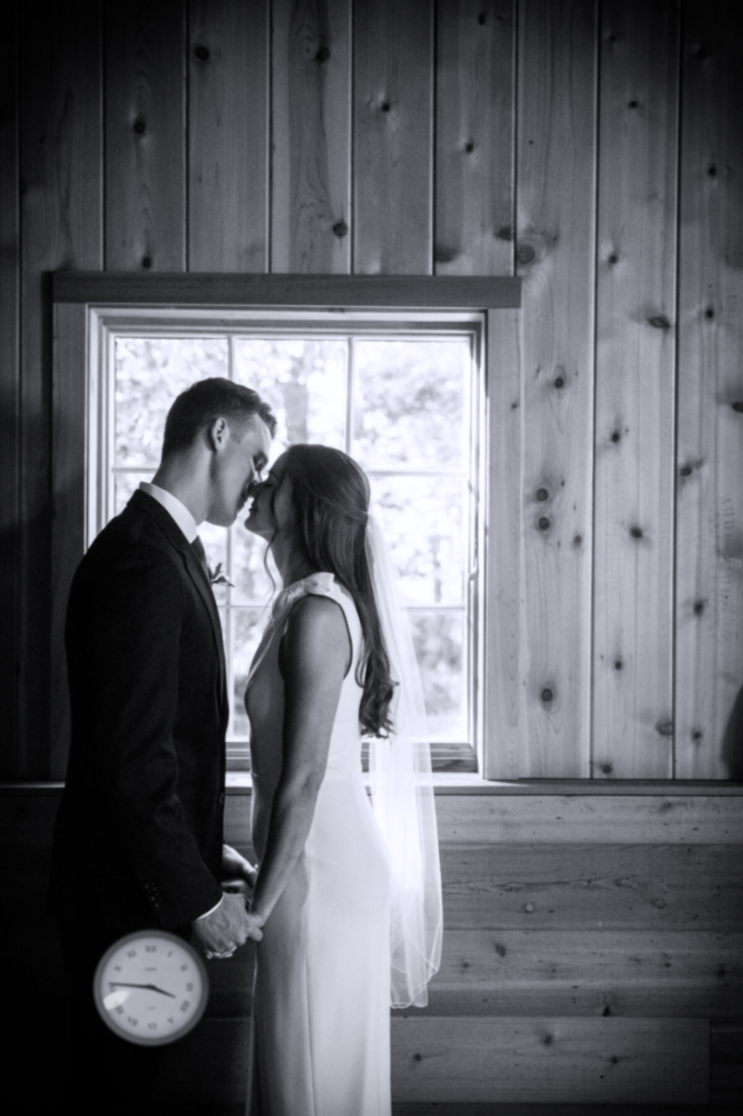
3:46
